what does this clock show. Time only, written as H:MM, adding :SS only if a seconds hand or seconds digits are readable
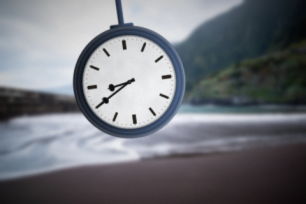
8:40
